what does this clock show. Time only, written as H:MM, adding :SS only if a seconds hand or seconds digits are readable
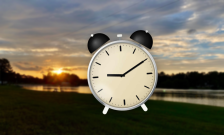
9:10
